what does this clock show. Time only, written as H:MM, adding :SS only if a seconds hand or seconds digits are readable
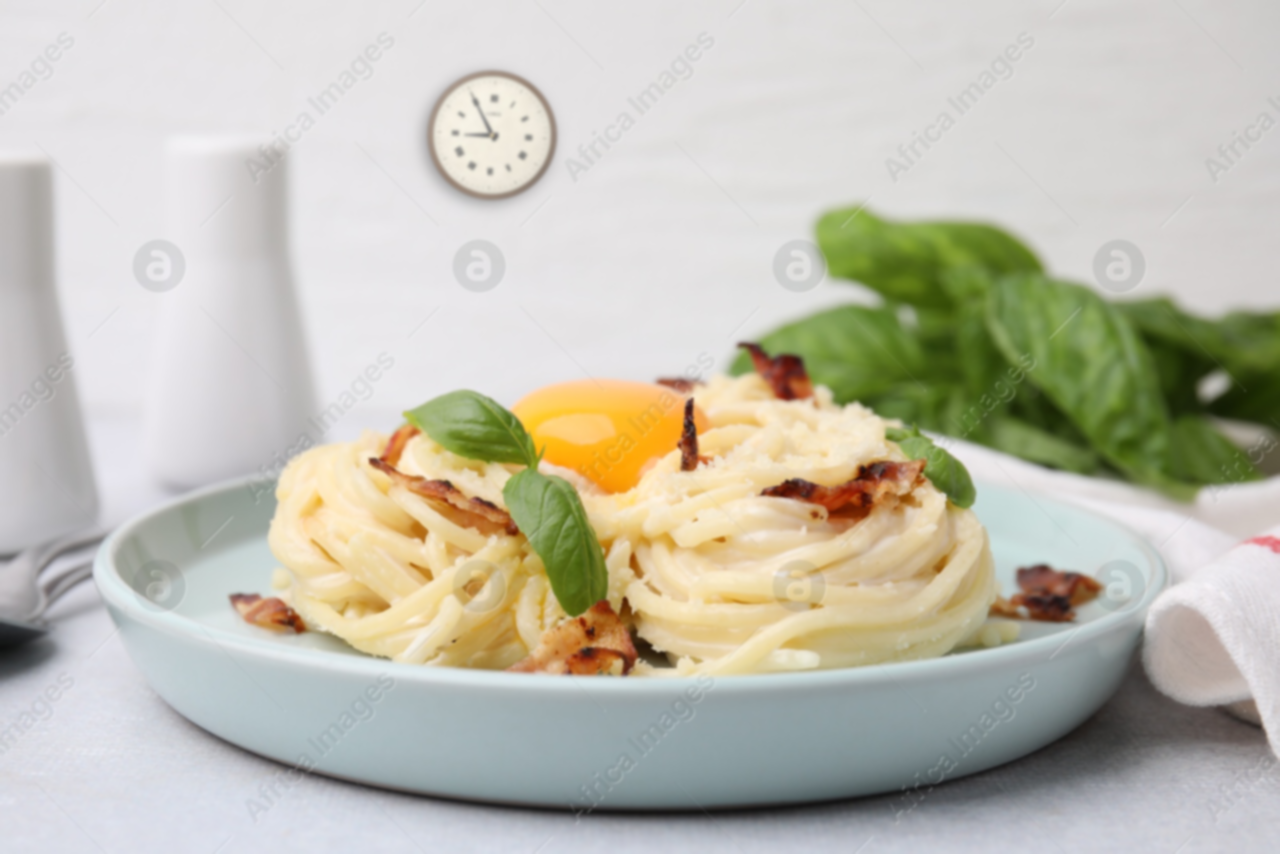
8:55
